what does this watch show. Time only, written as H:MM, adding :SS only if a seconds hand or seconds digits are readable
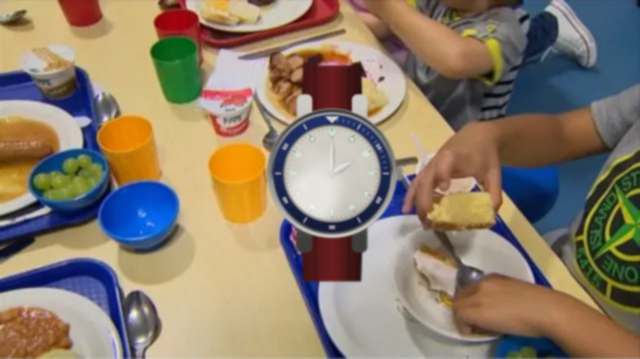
2:00
